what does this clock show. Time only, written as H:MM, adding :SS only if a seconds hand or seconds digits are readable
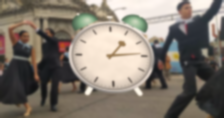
1:14
